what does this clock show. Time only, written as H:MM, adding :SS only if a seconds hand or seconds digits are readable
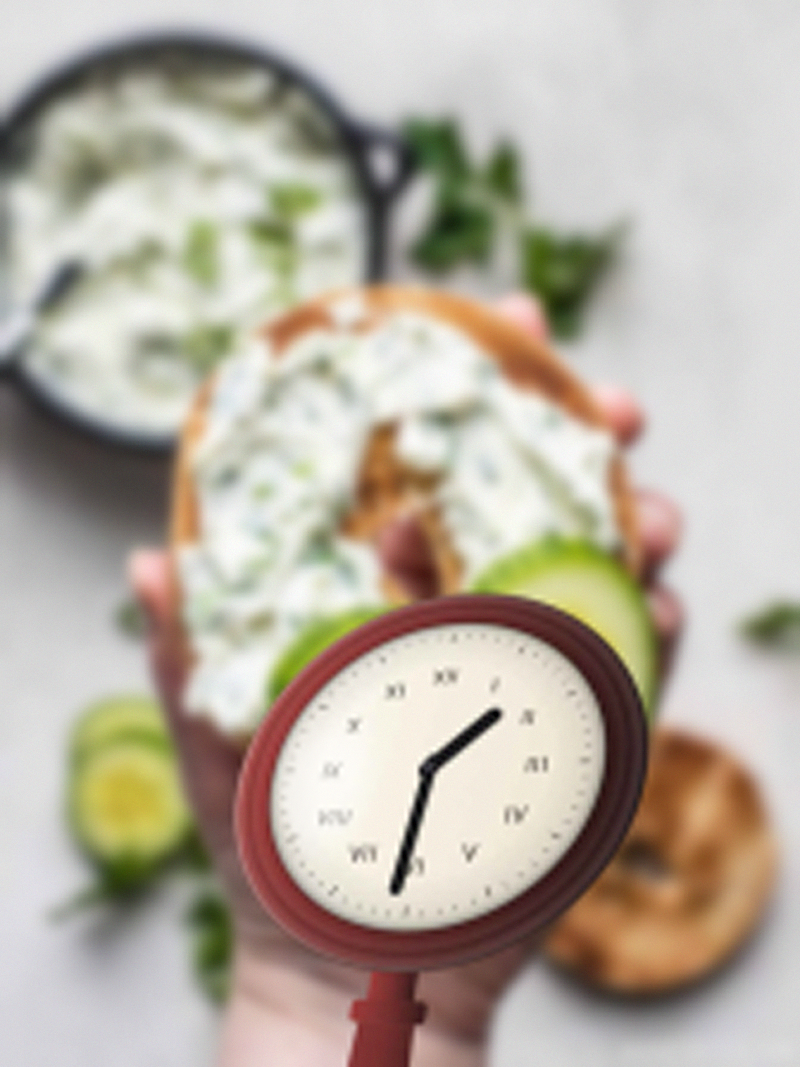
1:31
